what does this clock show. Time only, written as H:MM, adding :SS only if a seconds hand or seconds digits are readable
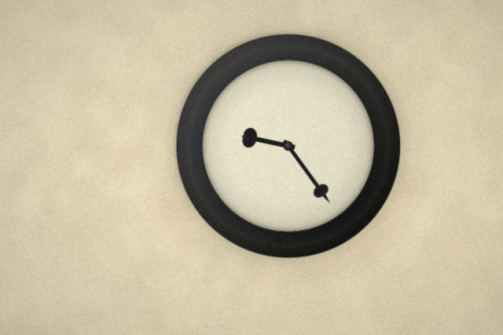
9:24
